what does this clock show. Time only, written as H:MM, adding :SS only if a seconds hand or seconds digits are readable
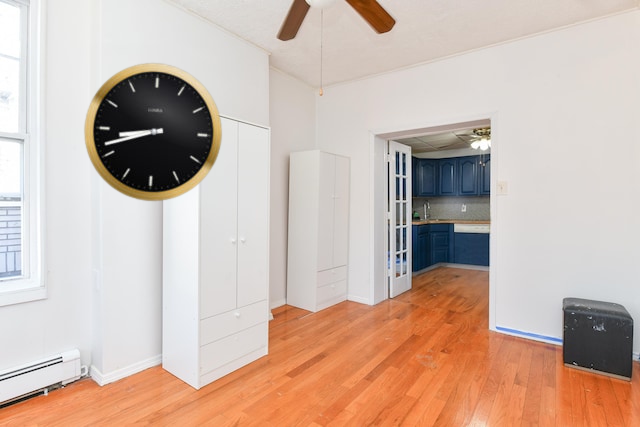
8:42
